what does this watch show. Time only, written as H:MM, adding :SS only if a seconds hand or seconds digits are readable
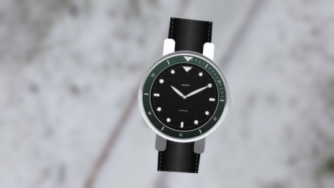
10:10
